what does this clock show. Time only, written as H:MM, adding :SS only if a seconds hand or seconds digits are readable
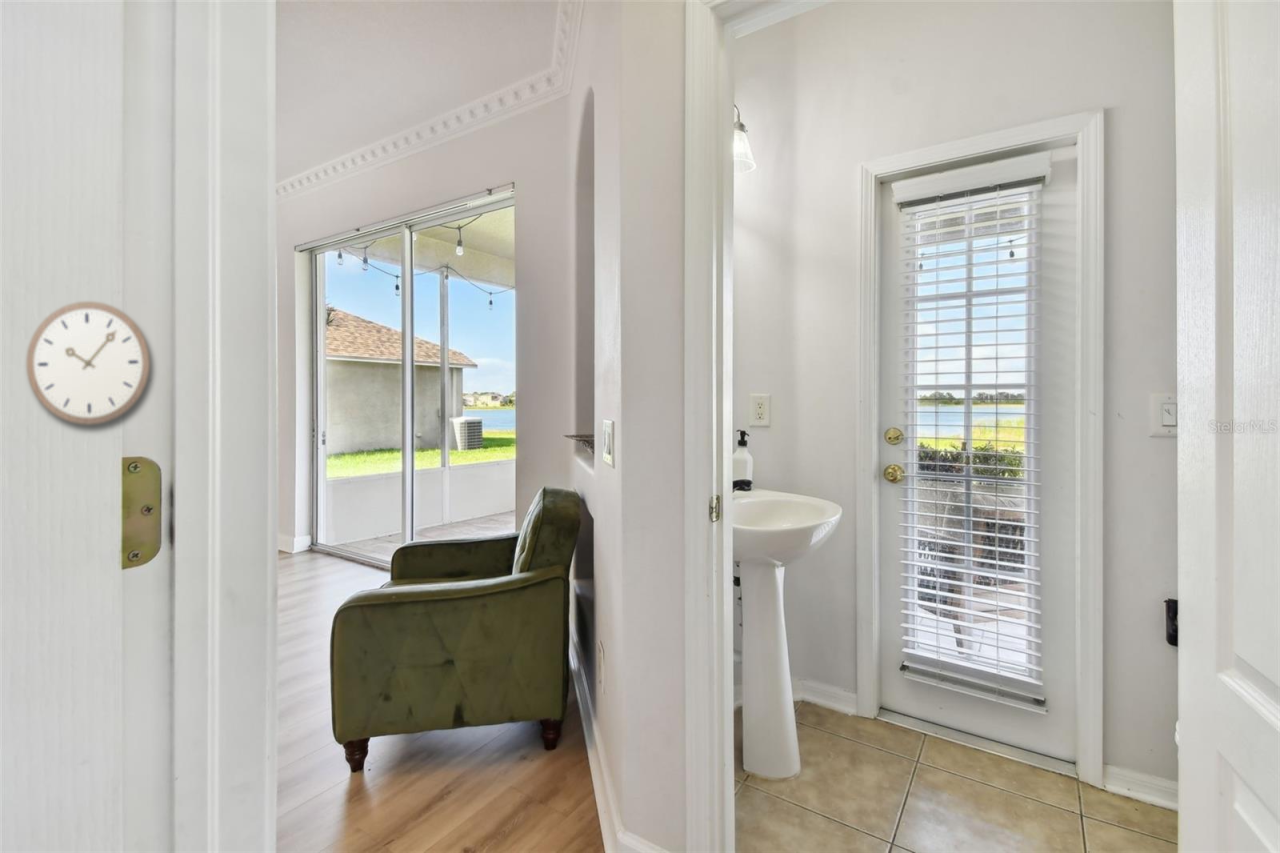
10:07
